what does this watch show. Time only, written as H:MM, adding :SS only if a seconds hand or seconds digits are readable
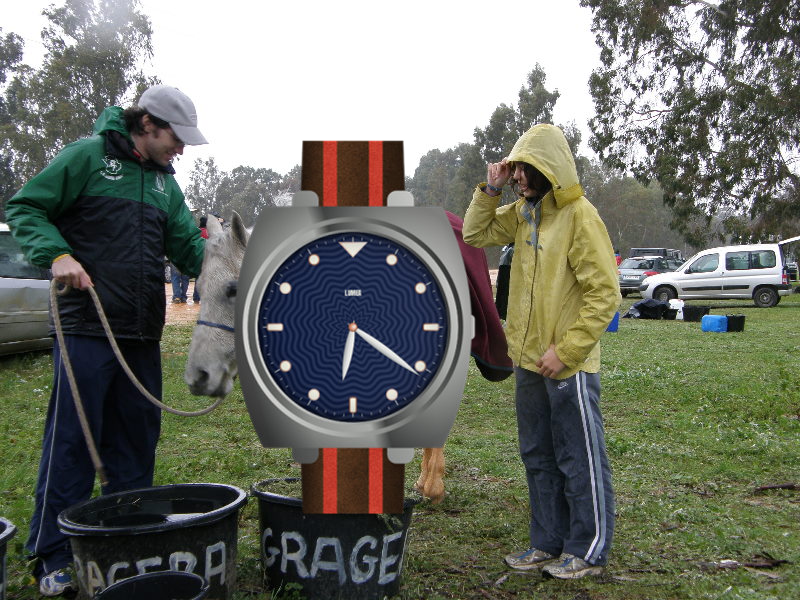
6:21
